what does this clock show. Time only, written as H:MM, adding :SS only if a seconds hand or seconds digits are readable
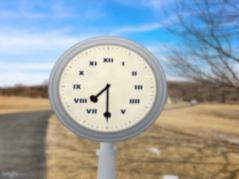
7:30
